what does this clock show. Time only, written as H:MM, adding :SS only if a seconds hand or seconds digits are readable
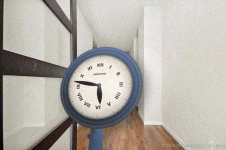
5:47
